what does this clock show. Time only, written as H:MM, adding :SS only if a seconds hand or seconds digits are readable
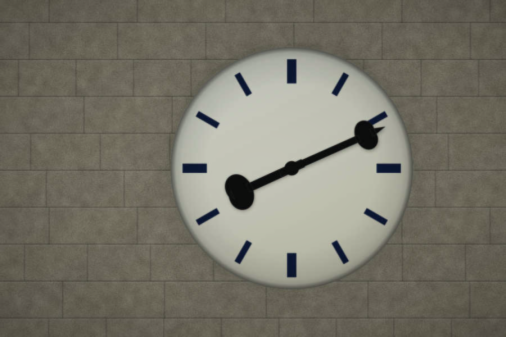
8:11
